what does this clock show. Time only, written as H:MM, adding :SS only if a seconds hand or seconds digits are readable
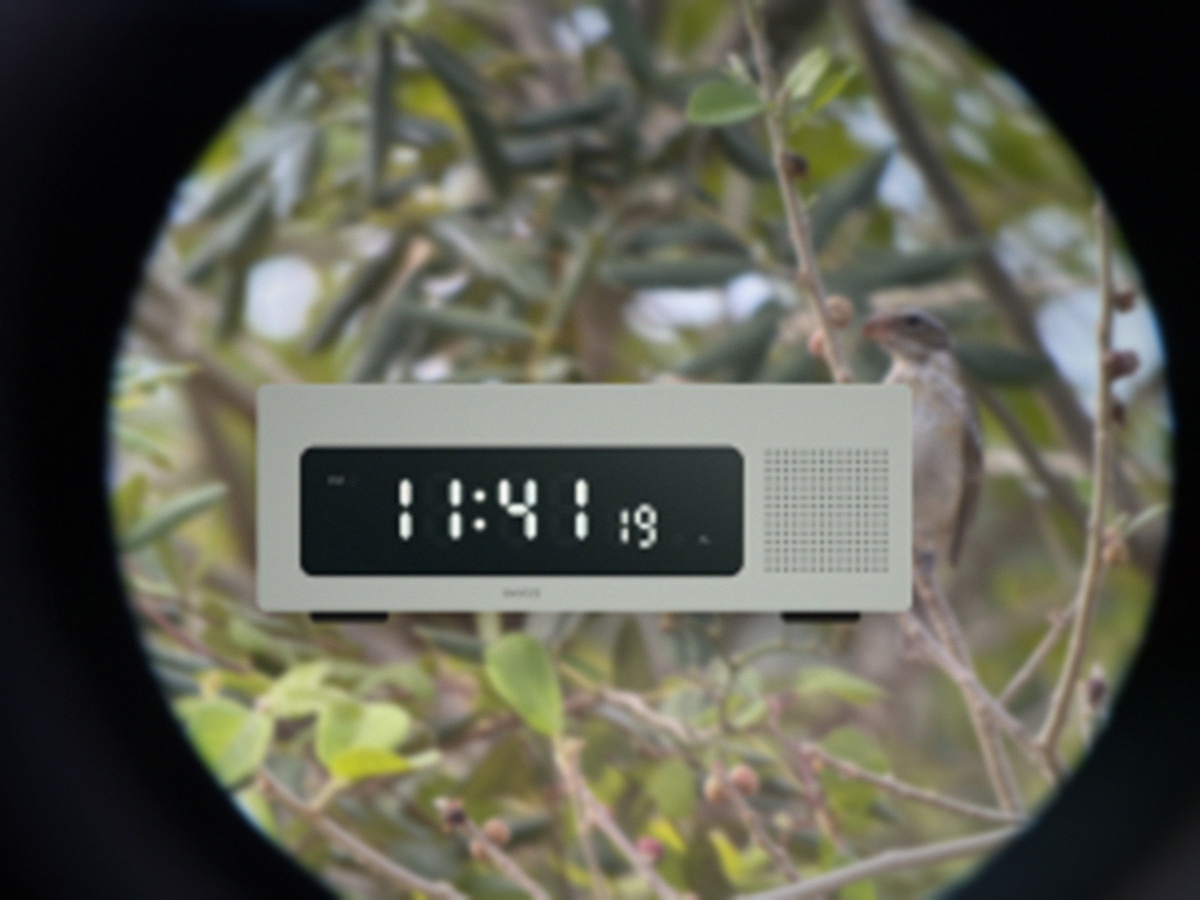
11:41:19
